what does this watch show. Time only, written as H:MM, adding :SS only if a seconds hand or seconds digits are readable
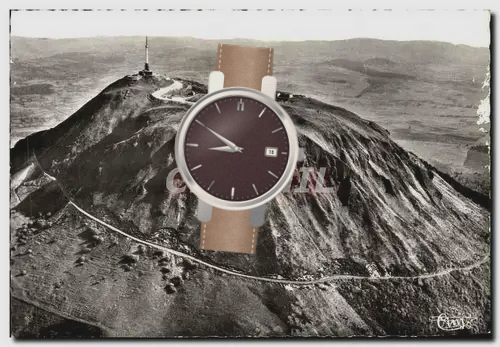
8:50
